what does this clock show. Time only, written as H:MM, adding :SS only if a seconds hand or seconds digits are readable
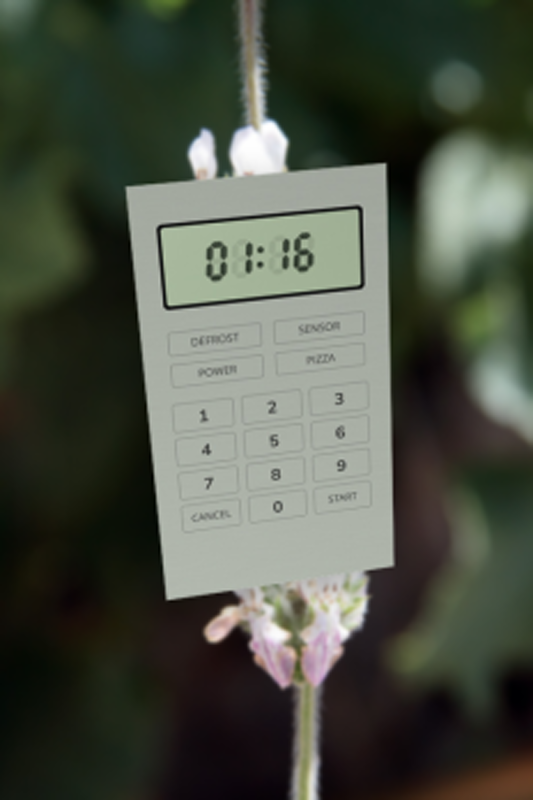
1:16
